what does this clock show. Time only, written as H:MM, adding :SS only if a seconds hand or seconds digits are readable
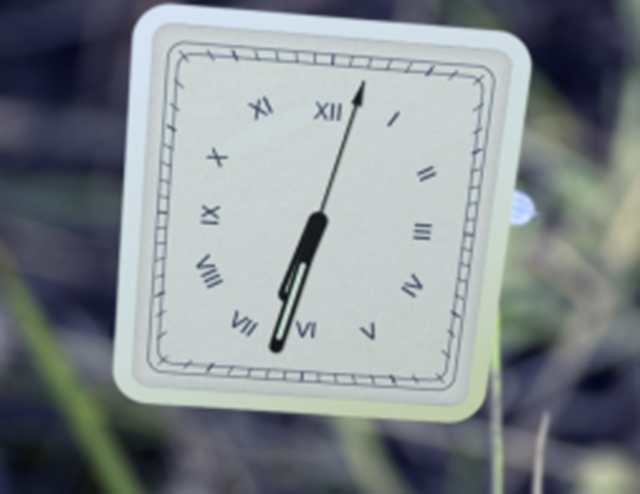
6:32:02
